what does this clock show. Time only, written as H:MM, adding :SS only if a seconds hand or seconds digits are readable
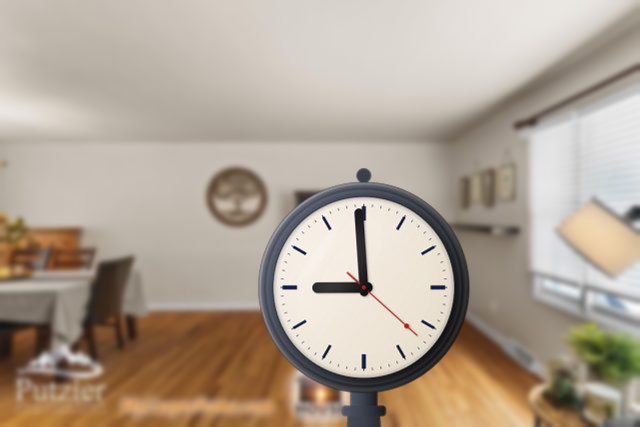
8:59:22
